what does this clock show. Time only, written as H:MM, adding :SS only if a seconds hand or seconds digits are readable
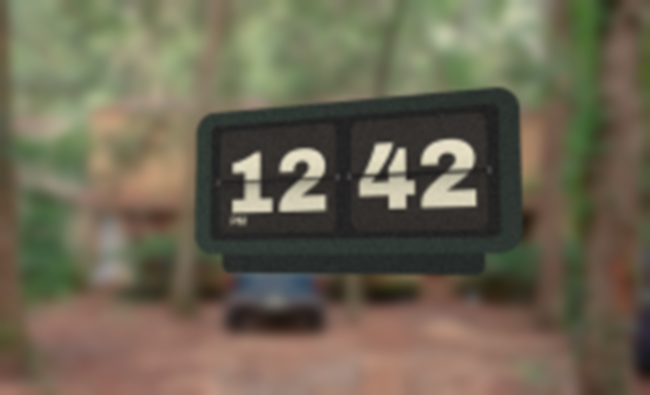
12:42
